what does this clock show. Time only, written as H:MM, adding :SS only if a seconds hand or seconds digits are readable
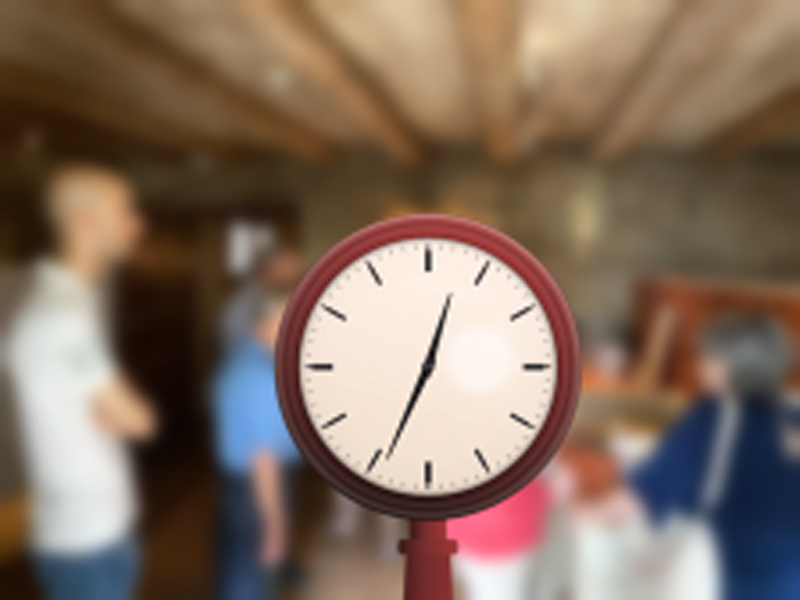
12:34
